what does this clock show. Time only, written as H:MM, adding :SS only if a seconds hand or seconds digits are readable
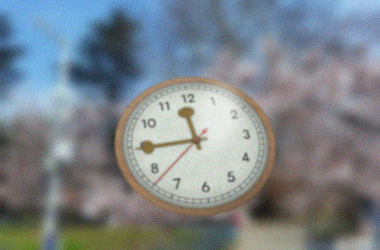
11:44:38
